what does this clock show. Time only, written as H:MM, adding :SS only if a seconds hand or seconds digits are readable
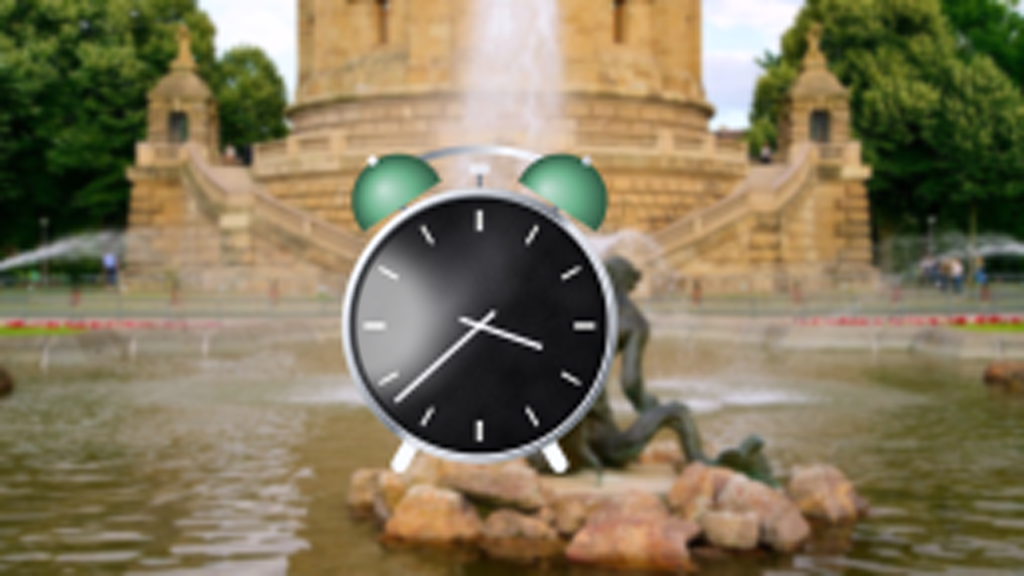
3:38
